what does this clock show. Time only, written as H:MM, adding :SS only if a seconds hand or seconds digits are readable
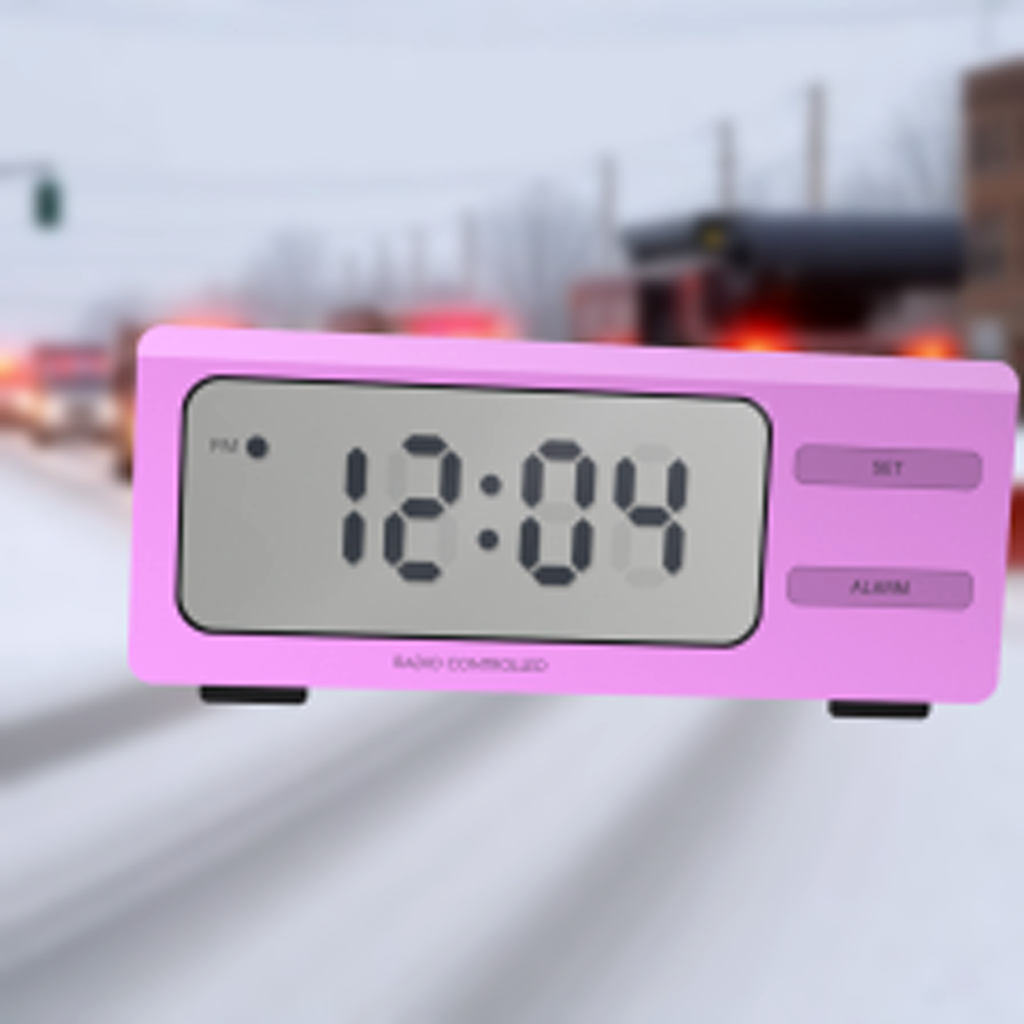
12:04
